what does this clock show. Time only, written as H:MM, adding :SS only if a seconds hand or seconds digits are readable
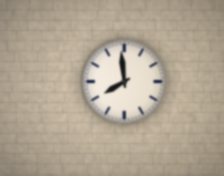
7:59
